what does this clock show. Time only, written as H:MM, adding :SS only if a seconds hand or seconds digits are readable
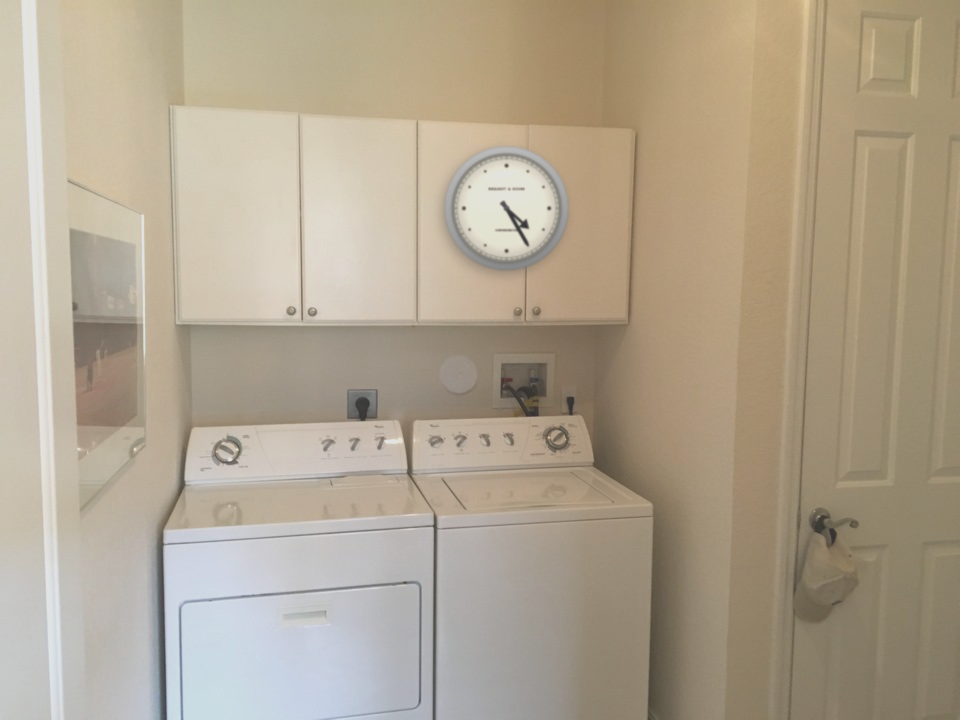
4:25
